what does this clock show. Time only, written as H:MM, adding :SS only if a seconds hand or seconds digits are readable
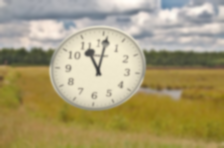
11:01
